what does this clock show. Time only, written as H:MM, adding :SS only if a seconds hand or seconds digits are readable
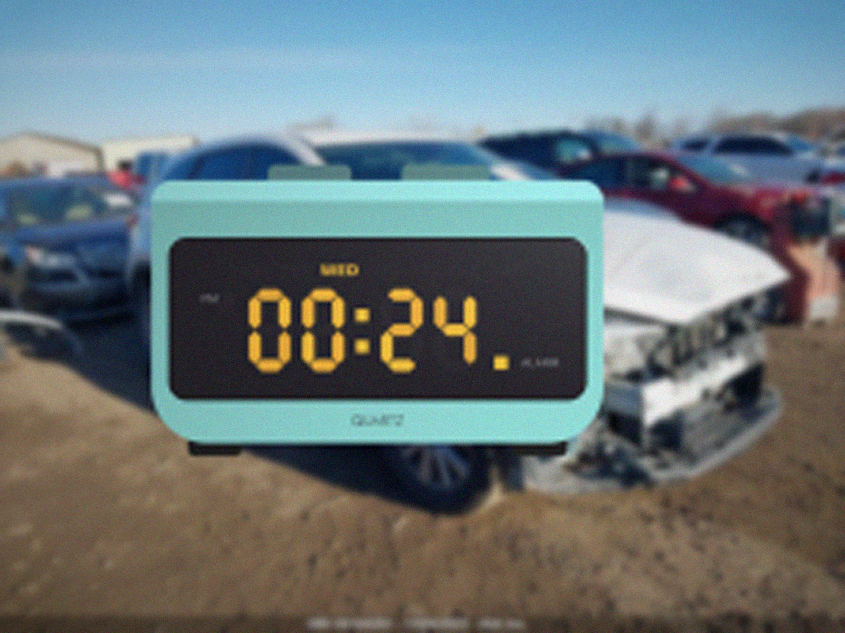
0:24
